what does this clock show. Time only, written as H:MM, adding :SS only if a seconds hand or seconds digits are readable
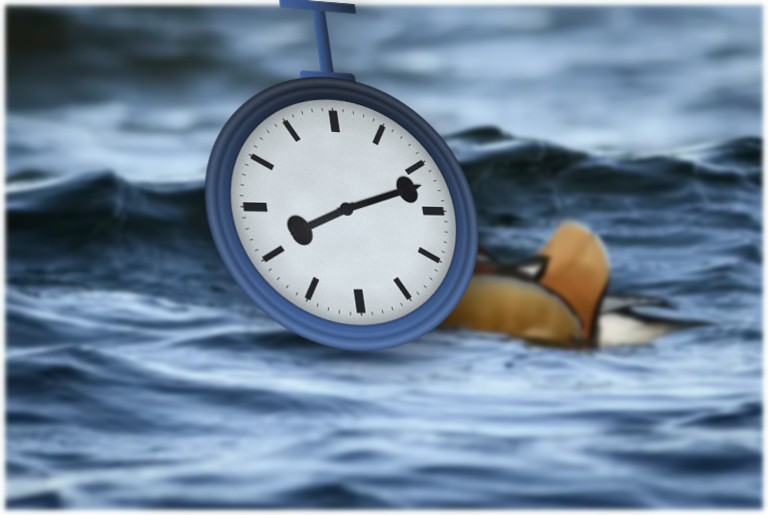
8:12
